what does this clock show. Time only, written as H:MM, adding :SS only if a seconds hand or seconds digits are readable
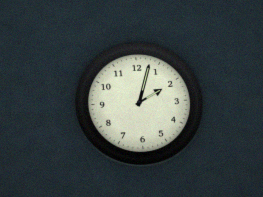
2:03
